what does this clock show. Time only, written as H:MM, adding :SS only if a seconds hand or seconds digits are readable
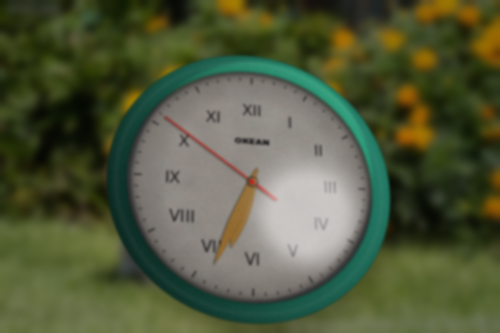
6:33:51
